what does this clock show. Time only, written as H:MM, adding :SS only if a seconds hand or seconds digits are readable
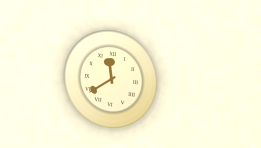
11:39
